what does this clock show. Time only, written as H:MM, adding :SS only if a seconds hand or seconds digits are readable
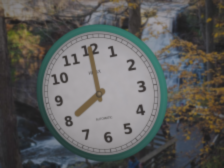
8:00
